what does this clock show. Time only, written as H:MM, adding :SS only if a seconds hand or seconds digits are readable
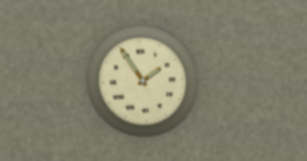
1:55
